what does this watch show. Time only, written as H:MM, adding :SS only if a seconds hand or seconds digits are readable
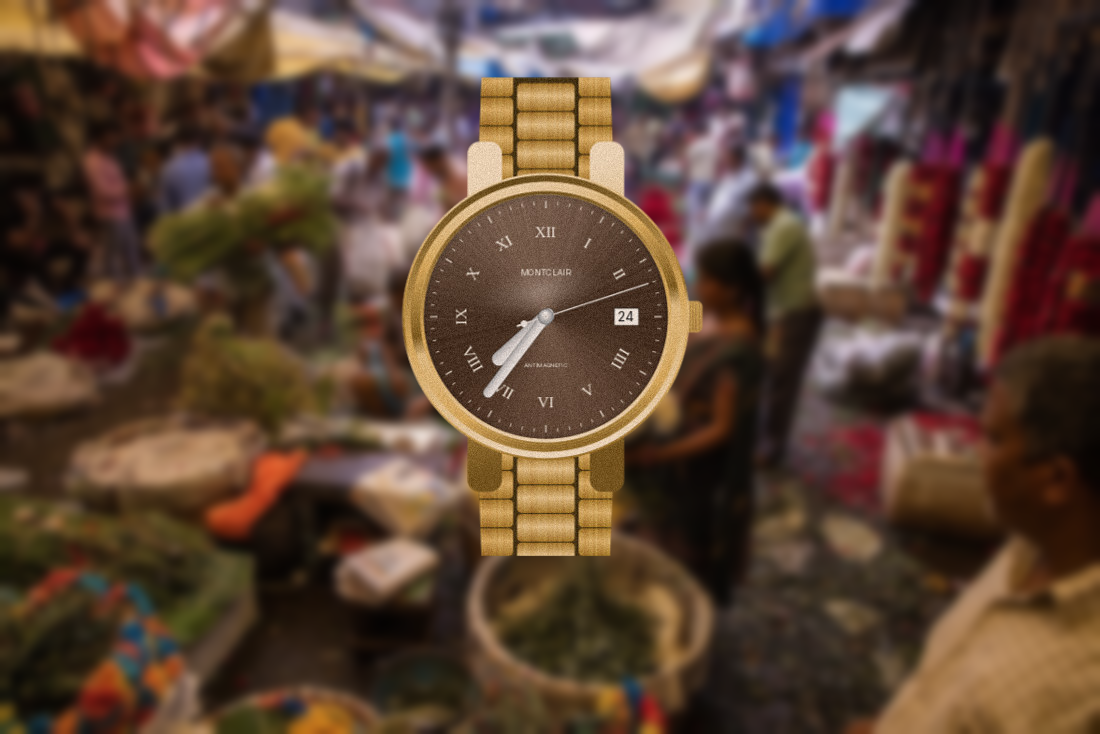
7:36:12
